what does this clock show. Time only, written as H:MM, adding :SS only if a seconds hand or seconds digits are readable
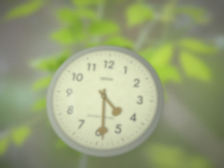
4:29
